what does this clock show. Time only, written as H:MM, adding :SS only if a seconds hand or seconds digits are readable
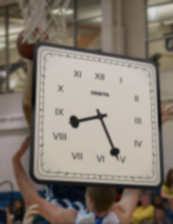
8:26
